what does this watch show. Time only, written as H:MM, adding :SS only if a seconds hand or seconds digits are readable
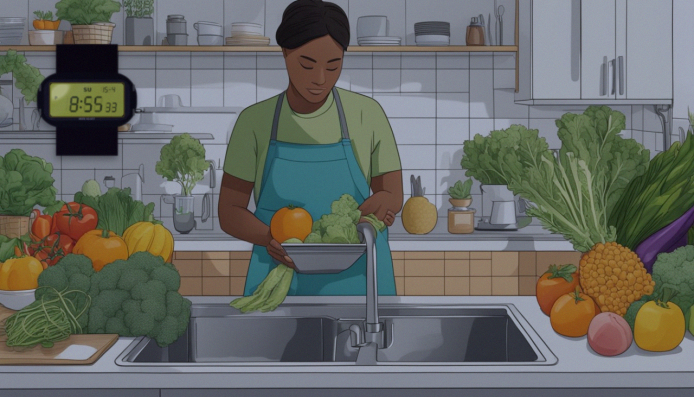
8:55:33
